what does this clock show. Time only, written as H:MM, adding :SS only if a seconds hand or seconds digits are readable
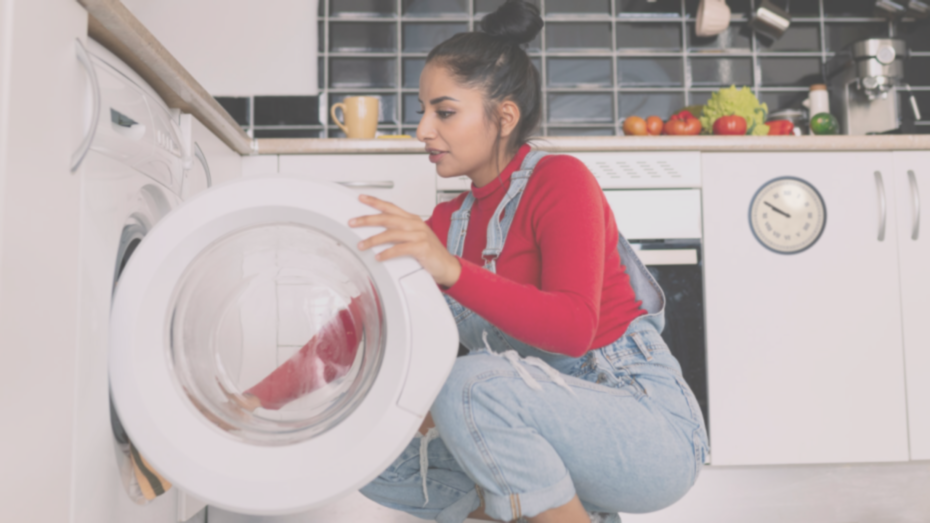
9:50
